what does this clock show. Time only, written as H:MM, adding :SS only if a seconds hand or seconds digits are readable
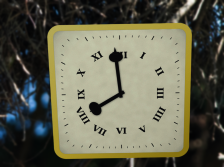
7:59
